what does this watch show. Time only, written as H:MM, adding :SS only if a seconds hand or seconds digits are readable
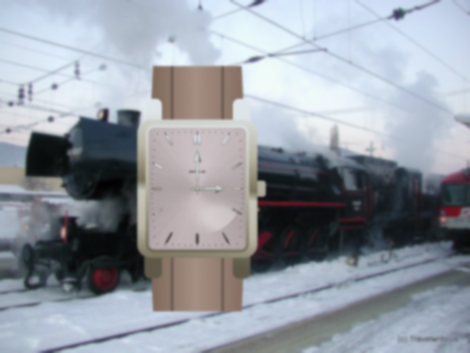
3:00
